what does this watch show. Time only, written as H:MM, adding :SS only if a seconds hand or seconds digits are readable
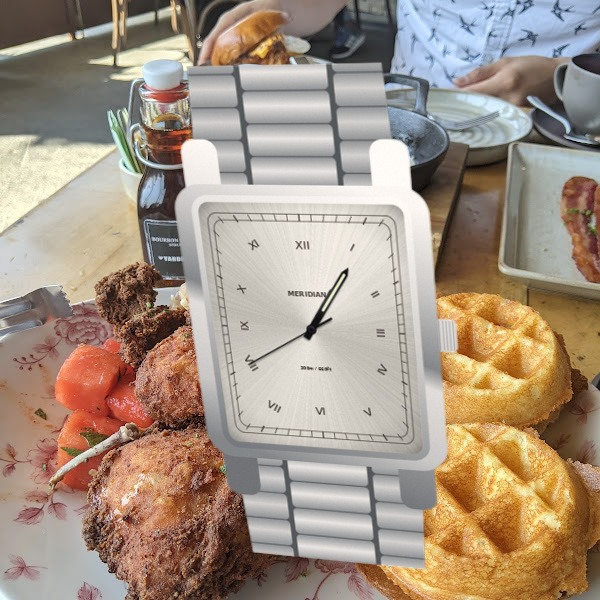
1:05:40
